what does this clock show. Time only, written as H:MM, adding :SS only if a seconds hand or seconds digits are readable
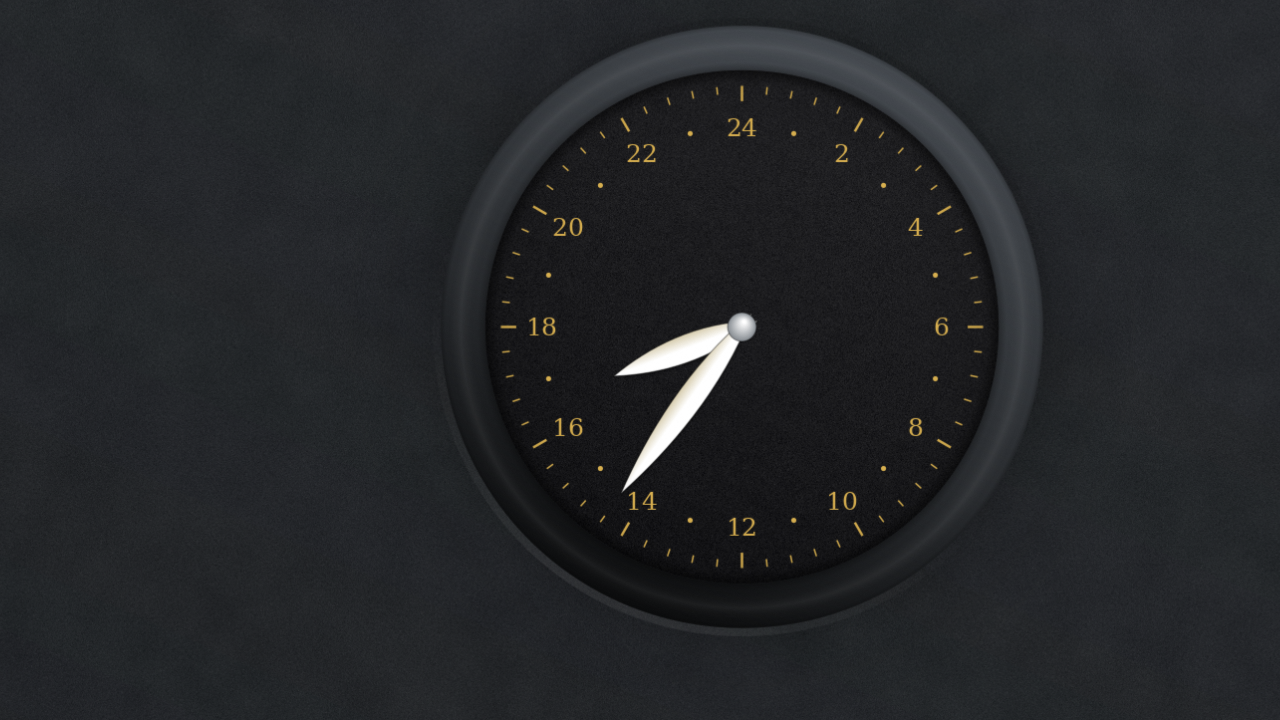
16:36
